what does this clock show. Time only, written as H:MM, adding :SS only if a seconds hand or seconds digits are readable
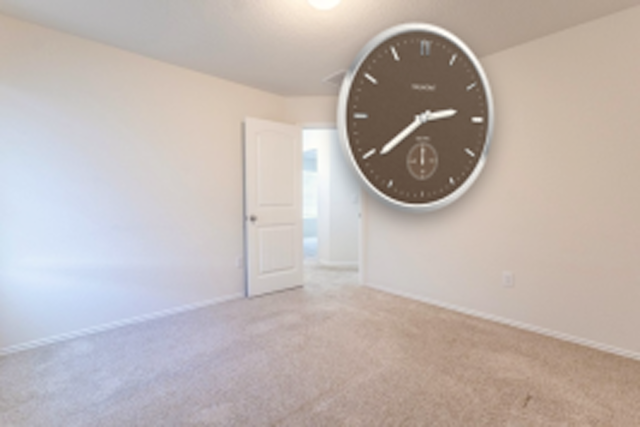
2:39
